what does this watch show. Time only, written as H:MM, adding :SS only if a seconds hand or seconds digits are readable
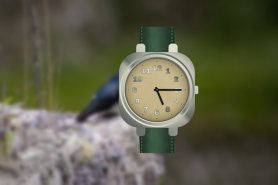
5:15
